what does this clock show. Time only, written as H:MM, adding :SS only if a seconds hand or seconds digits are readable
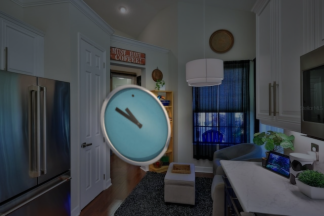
10:51
